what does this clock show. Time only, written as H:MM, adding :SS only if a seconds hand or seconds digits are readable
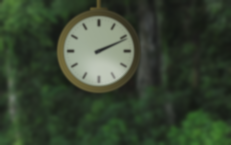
2:11
